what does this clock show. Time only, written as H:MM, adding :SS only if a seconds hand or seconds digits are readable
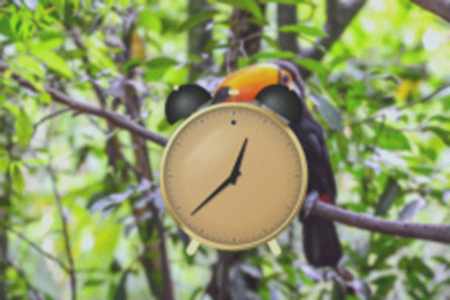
12:38
